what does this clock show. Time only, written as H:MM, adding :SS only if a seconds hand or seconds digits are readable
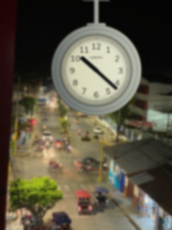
10:22
